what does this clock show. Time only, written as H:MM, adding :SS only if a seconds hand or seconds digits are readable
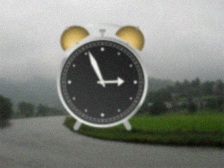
2:56
